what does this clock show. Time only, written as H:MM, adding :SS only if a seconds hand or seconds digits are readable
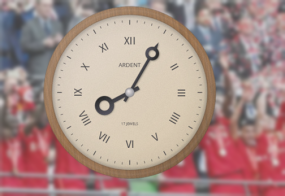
8:05
